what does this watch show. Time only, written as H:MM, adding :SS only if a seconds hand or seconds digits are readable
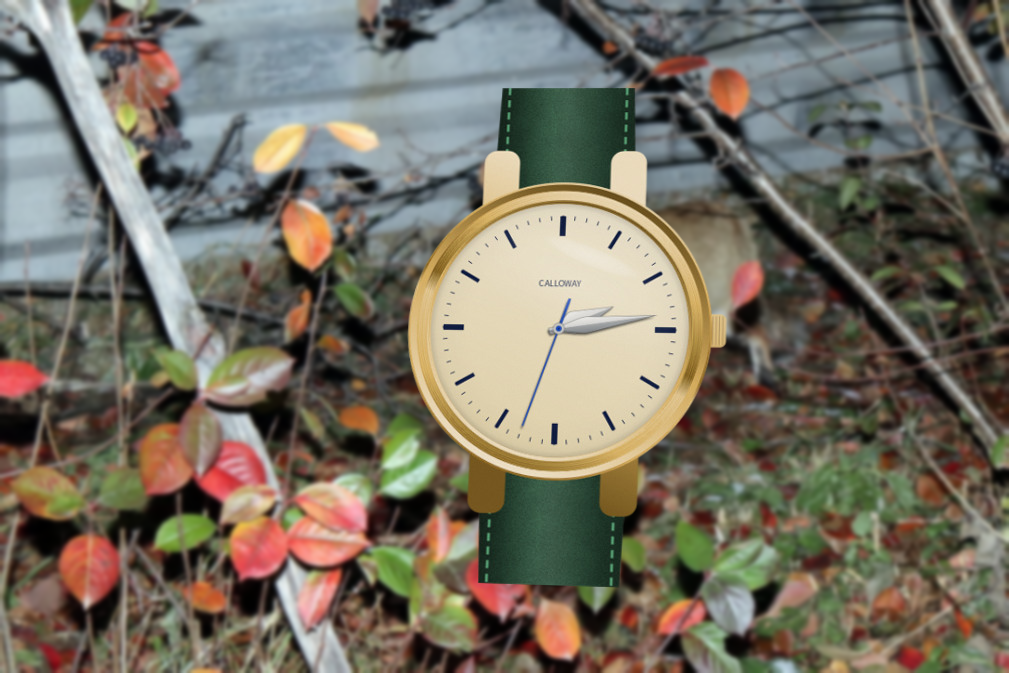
2:13:33
